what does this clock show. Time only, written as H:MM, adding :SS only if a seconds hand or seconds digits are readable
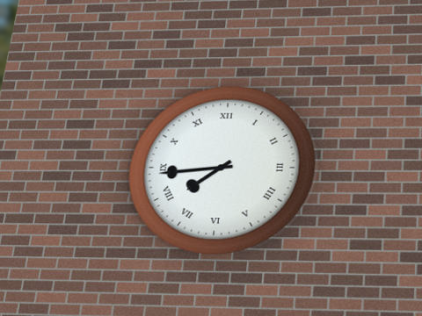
7:44
